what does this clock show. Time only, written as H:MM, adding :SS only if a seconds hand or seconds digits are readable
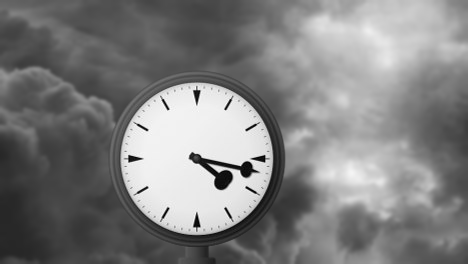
4:17
